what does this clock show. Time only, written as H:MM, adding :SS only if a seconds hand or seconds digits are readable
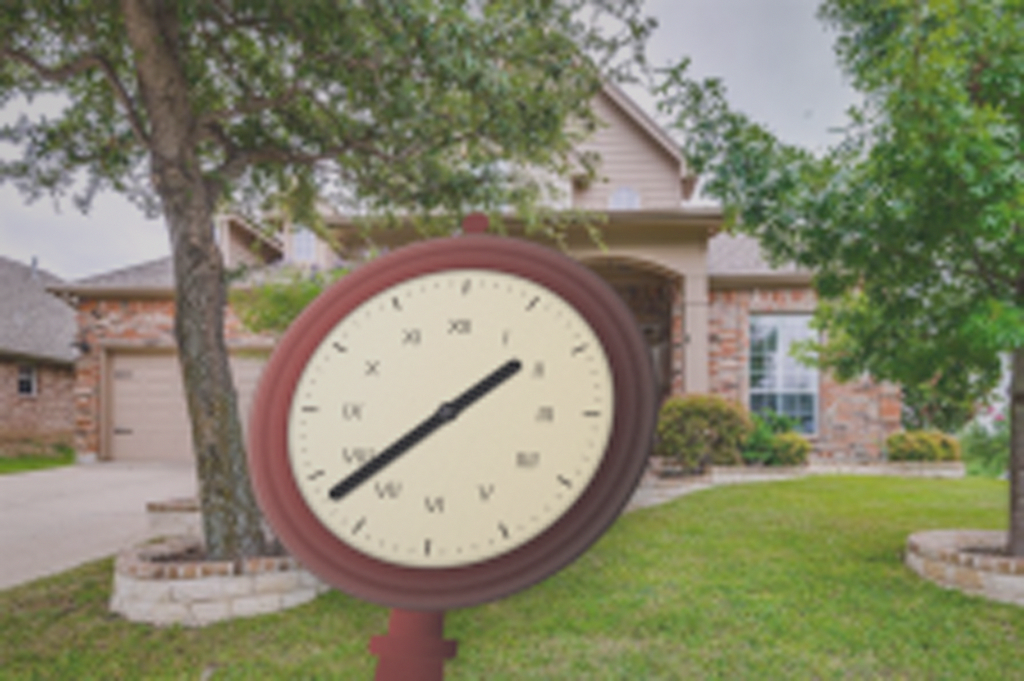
1:38
